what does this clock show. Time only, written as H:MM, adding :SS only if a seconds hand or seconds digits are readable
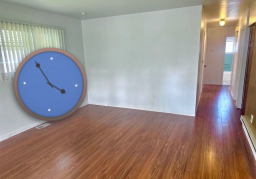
3:54
